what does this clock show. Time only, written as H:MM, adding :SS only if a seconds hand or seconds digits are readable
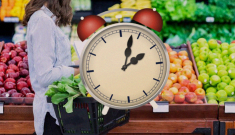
2:03
